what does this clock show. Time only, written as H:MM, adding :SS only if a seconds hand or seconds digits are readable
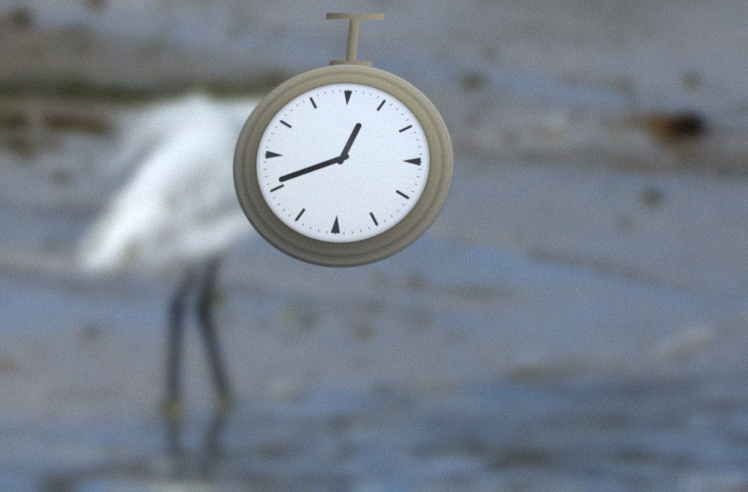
12:41
